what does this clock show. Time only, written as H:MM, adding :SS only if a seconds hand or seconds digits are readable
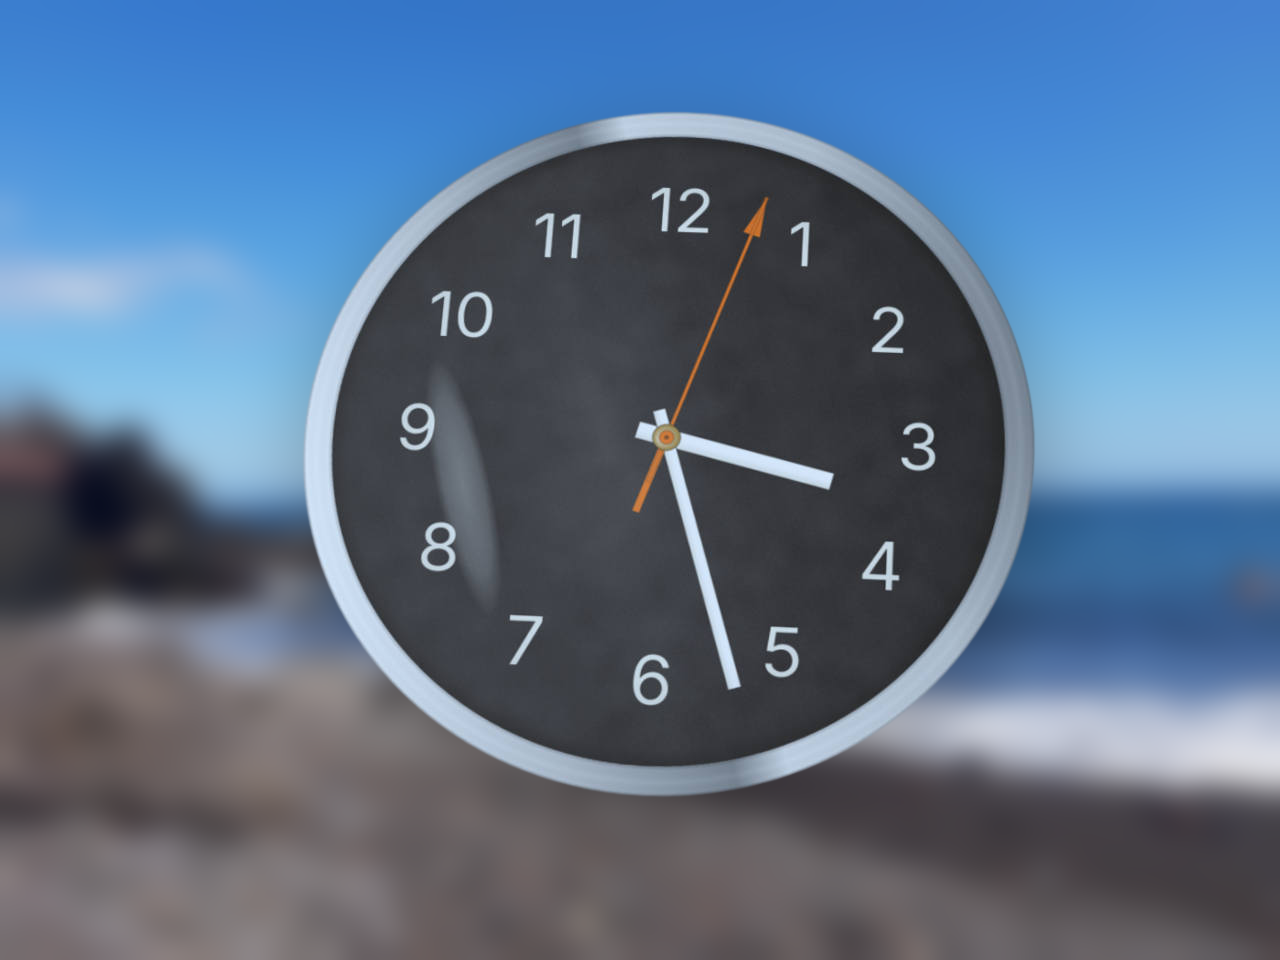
3:27:03
